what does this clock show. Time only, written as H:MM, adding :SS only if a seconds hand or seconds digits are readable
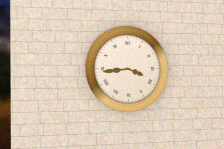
3:44
